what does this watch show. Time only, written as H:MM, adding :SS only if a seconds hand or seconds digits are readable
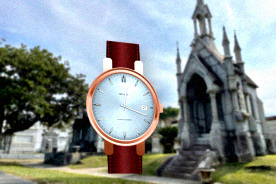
12:18
